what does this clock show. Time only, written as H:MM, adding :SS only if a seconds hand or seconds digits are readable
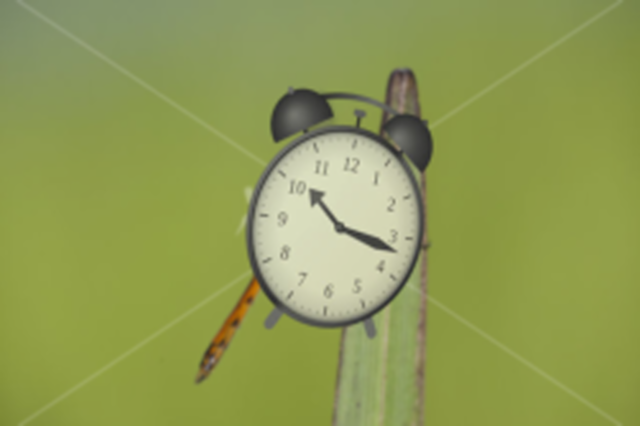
10:17
